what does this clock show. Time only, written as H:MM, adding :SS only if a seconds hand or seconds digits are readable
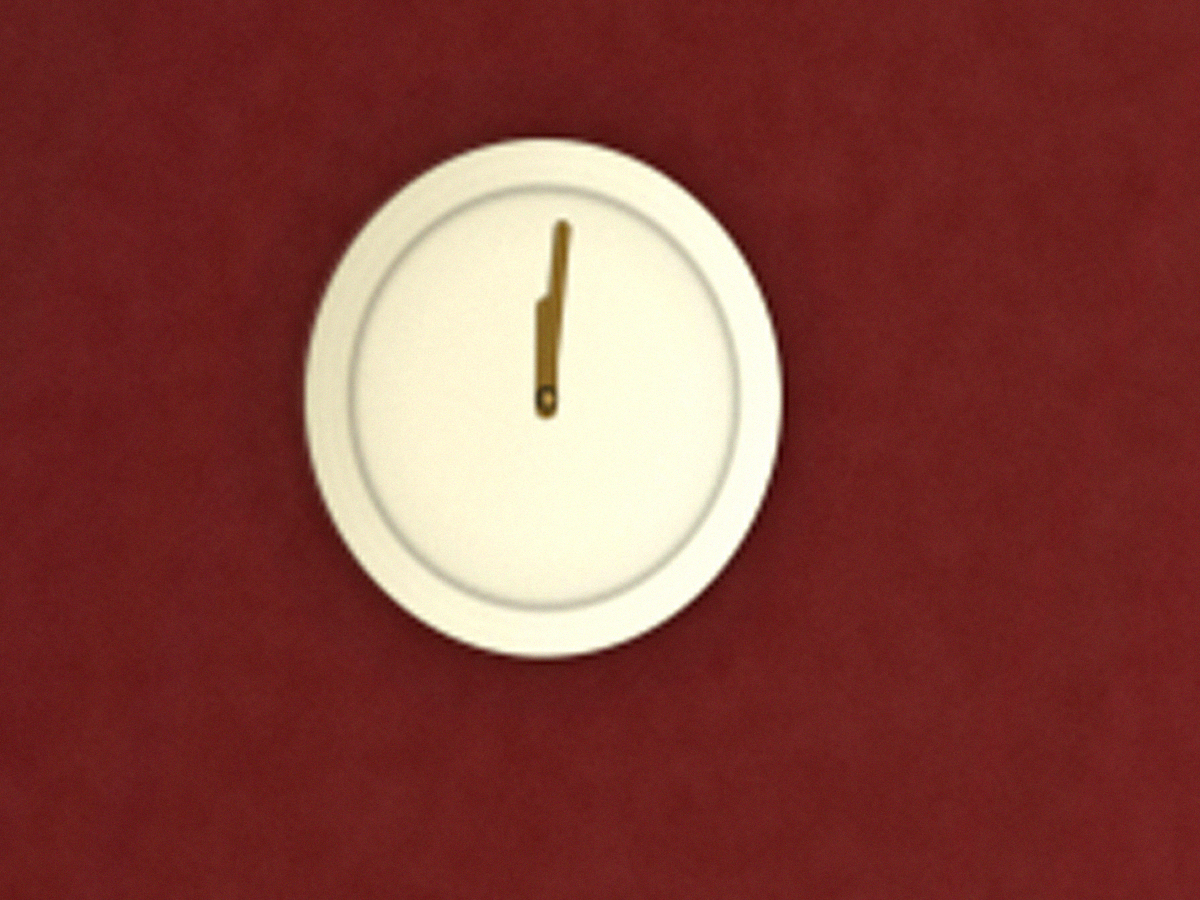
12:01
